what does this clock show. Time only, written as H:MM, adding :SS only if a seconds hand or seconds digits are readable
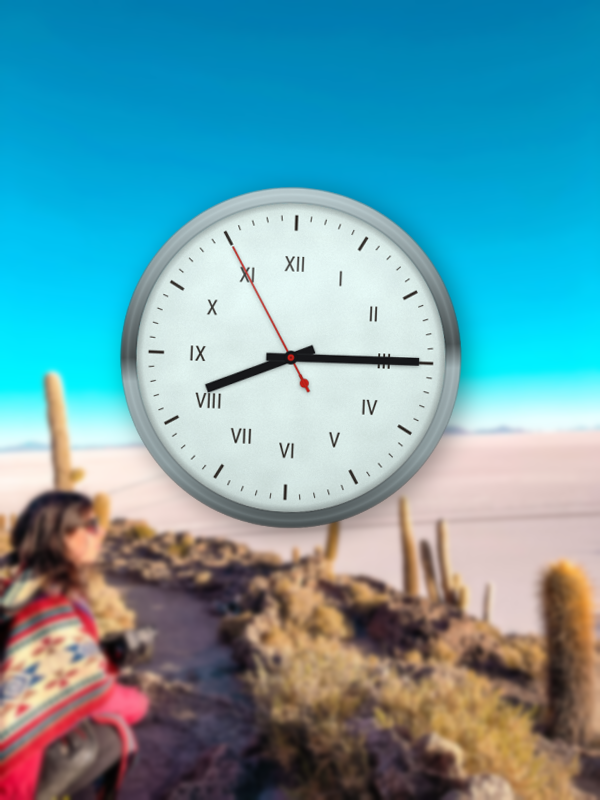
8:14:55
